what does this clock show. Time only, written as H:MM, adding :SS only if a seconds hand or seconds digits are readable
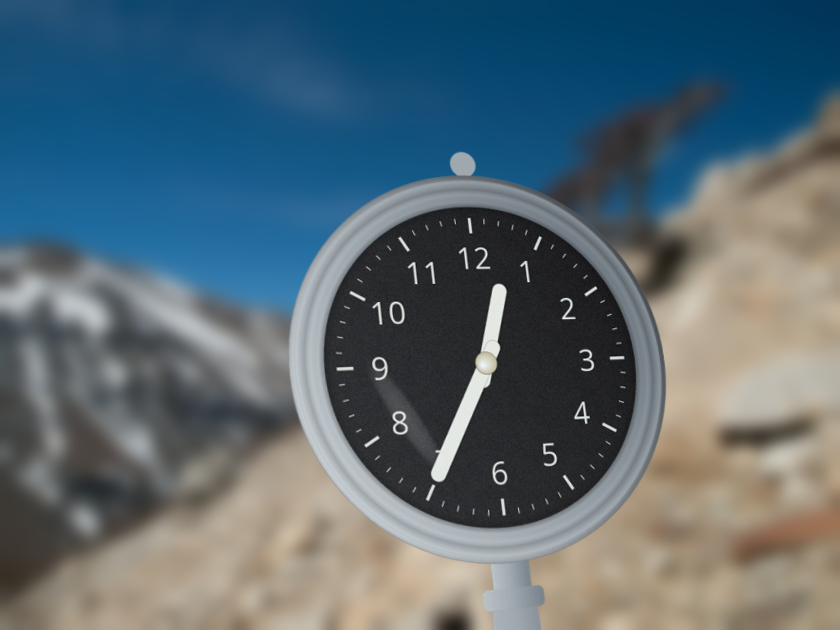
12:35
